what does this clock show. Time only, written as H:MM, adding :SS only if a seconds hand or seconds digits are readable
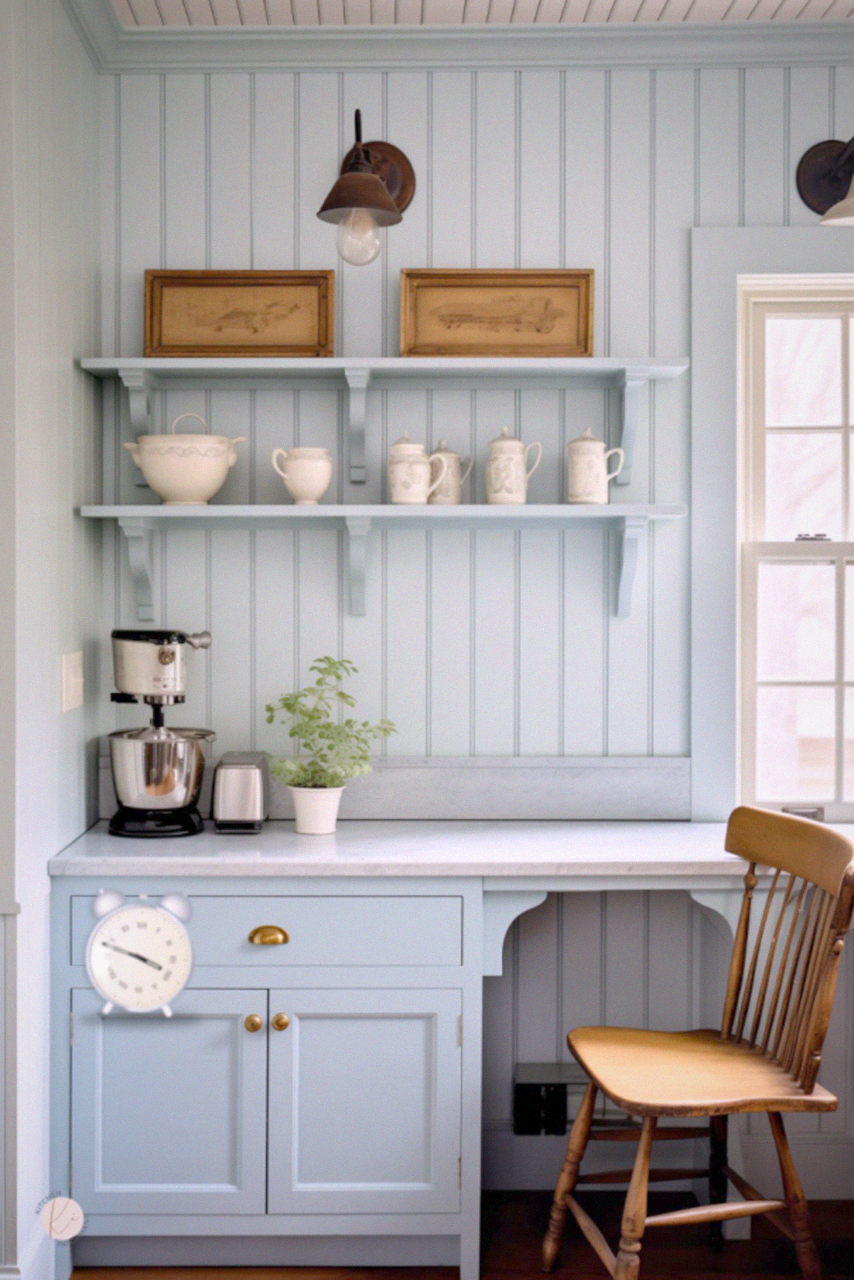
3:48
